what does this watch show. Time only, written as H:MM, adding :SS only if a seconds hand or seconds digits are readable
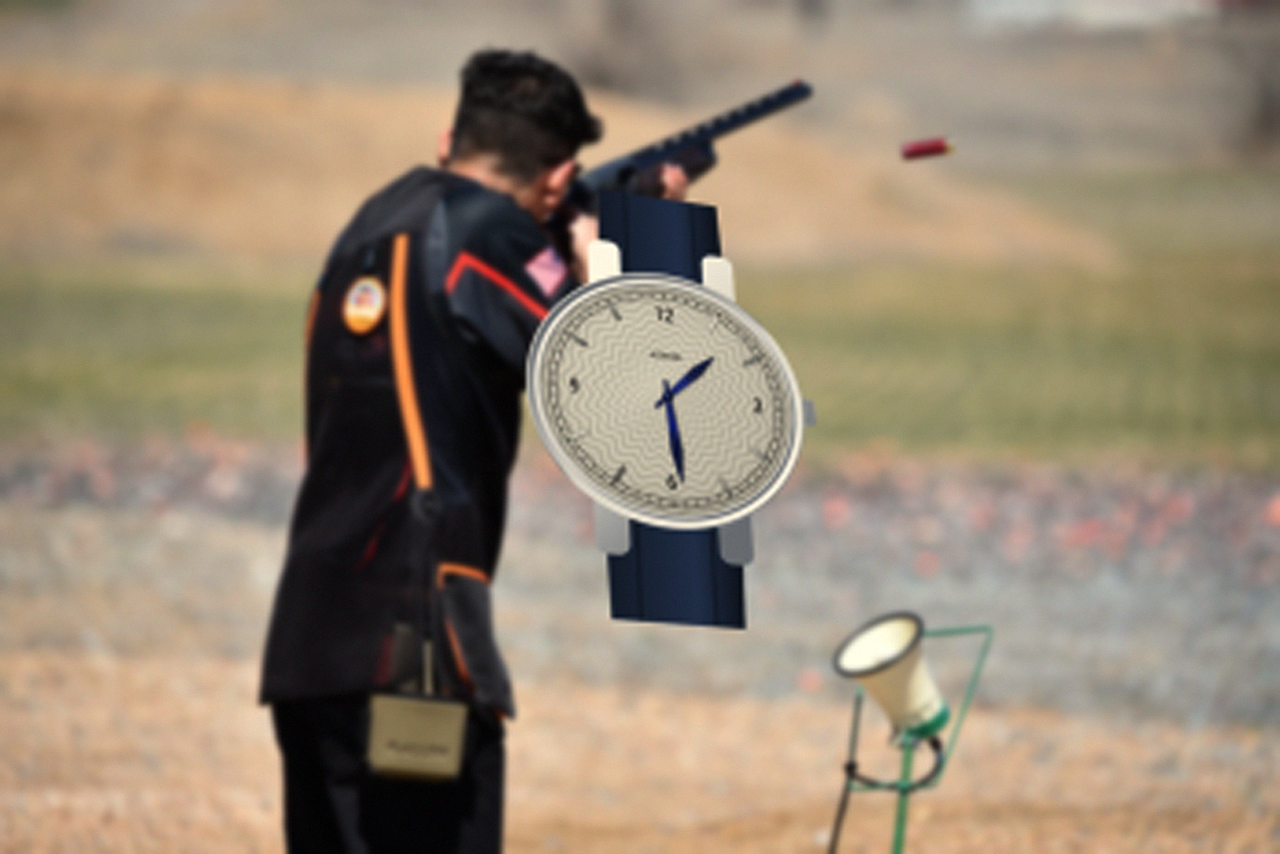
1:29
